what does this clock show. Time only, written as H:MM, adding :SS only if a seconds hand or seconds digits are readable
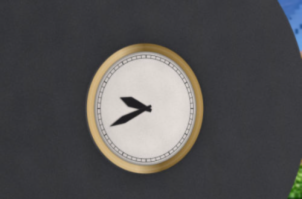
9:41
